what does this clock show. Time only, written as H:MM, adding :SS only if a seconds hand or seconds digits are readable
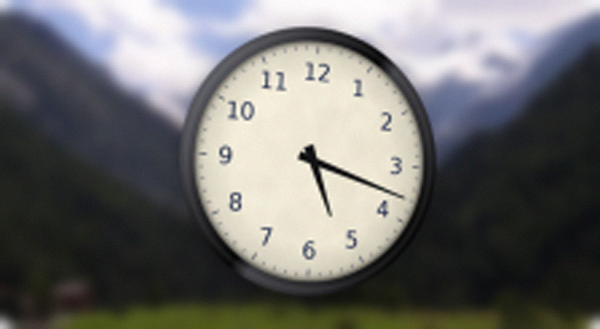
5:18
